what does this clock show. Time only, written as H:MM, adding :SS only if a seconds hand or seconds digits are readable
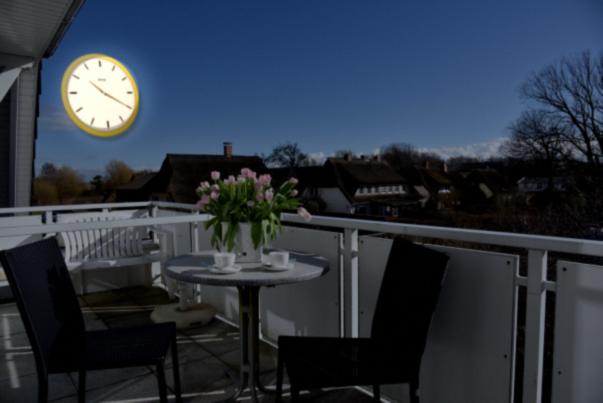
10:20
